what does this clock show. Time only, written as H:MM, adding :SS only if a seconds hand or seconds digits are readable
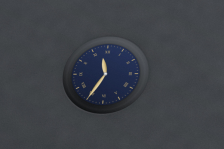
11:35
